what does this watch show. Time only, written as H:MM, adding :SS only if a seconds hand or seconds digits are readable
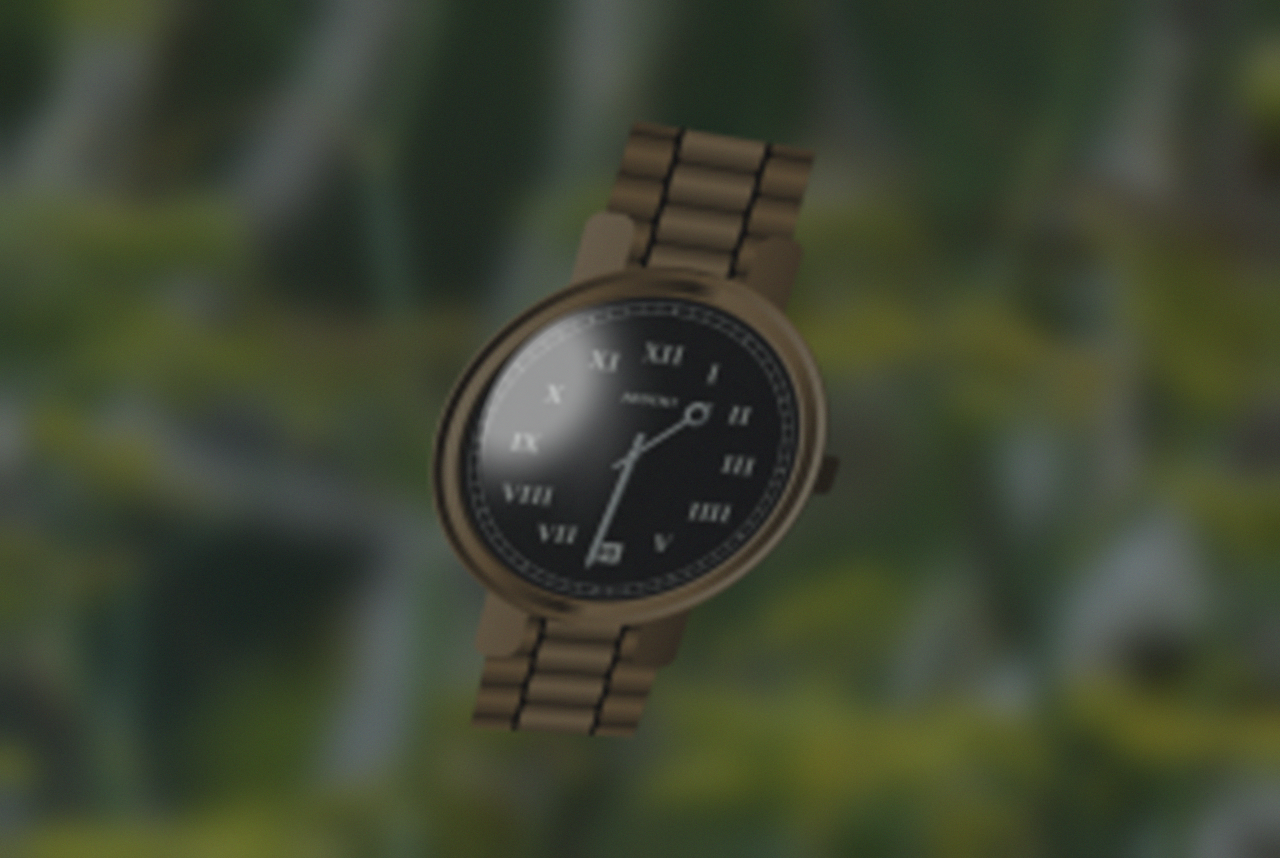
1:31
